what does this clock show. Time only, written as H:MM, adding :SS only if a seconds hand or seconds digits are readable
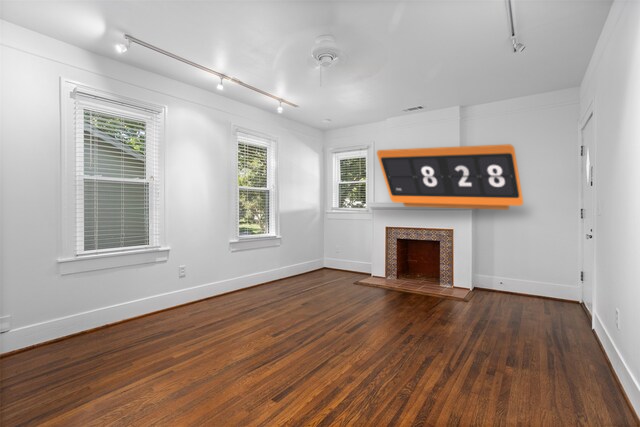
8:28
